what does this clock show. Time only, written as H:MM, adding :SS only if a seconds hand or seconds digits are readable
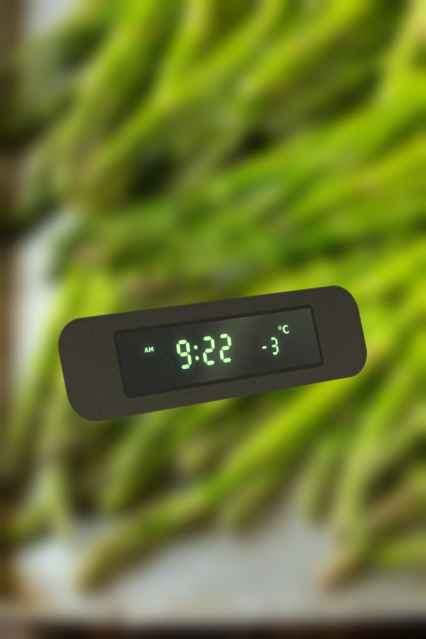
9:22
